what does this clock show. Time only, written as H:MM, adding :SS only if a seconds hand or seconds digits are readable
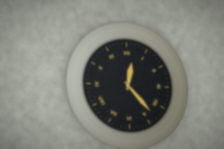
12:23
